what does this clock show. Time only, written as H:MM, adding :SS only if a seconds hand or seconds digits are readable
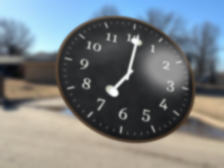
7:01
